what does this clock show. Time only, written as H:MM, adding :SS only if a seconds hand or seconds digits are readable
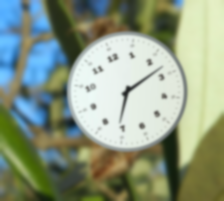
7:13
